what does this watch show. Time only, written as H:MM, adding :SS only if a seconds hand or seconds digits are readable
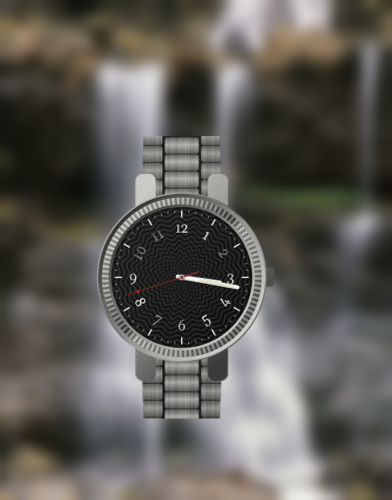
3:16:42
